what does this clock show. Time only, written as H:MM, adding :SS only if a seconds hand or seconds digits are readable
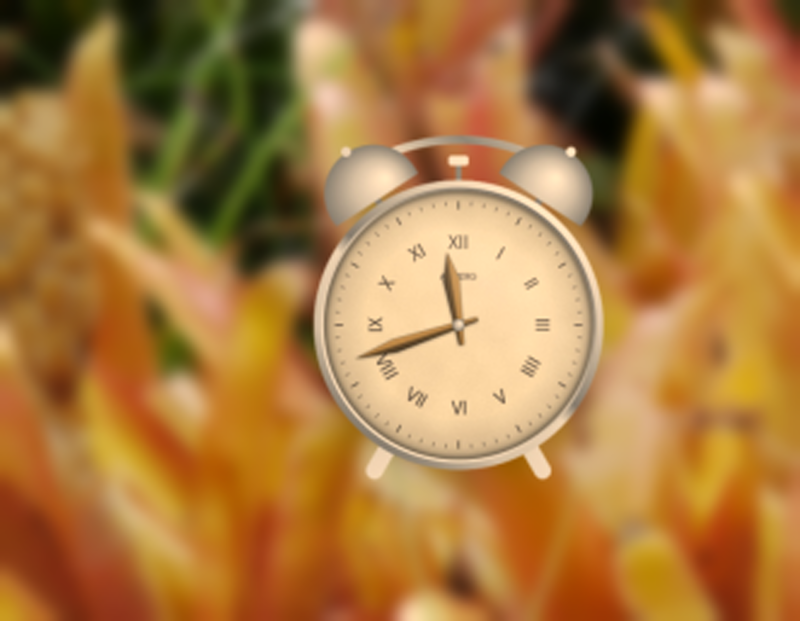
11:42
